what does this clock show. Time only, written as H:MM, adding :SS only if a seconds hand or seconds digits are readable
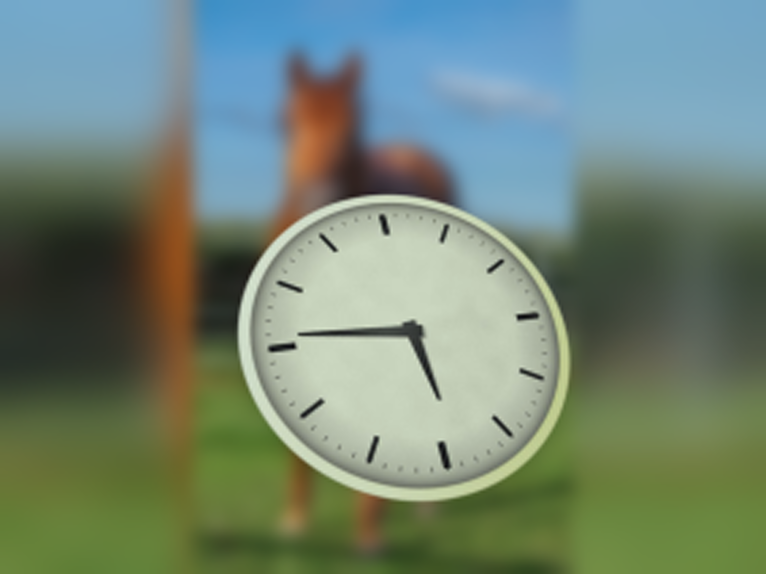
5:46
